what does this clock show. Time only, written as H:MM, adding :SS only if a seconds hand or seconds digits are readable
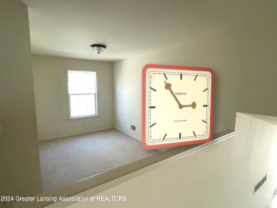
2:54
